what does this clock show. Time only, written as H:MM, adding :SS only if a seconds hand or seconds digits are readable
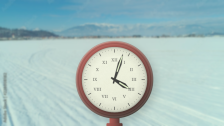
4:03
